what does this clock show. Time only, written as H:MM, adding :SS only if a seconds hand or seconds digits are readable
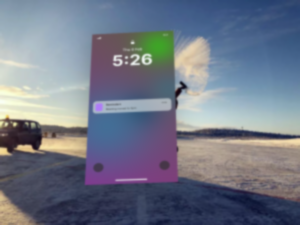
5:26
